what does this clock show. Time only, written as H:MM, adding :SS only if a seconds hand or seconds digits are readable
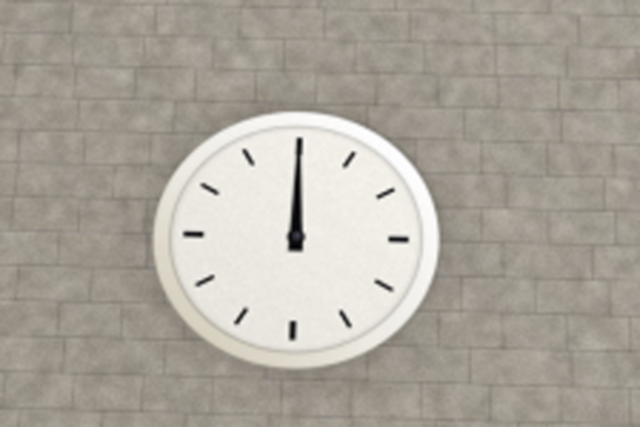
12:00
